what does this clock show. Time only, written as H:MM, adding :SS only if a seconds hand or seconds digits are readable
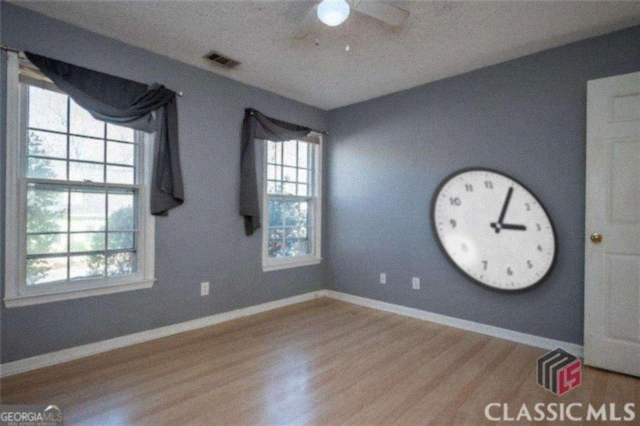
3:05
